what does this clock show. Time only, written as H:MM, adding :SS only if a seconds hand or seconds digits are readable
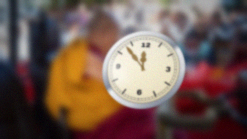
11:53
